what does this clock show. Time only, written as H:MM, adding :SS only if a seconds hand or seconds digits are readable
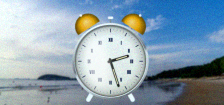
2:27
